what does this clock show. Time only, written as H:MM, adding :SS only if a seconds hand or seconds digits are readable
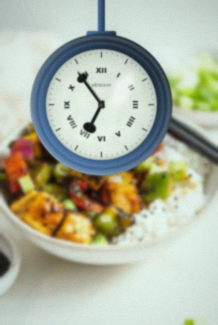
6:54
